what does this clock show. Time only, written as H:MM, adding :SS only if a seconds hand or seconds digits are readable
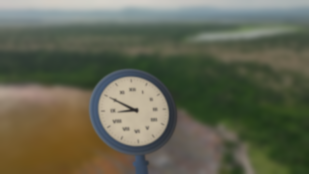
8:50
